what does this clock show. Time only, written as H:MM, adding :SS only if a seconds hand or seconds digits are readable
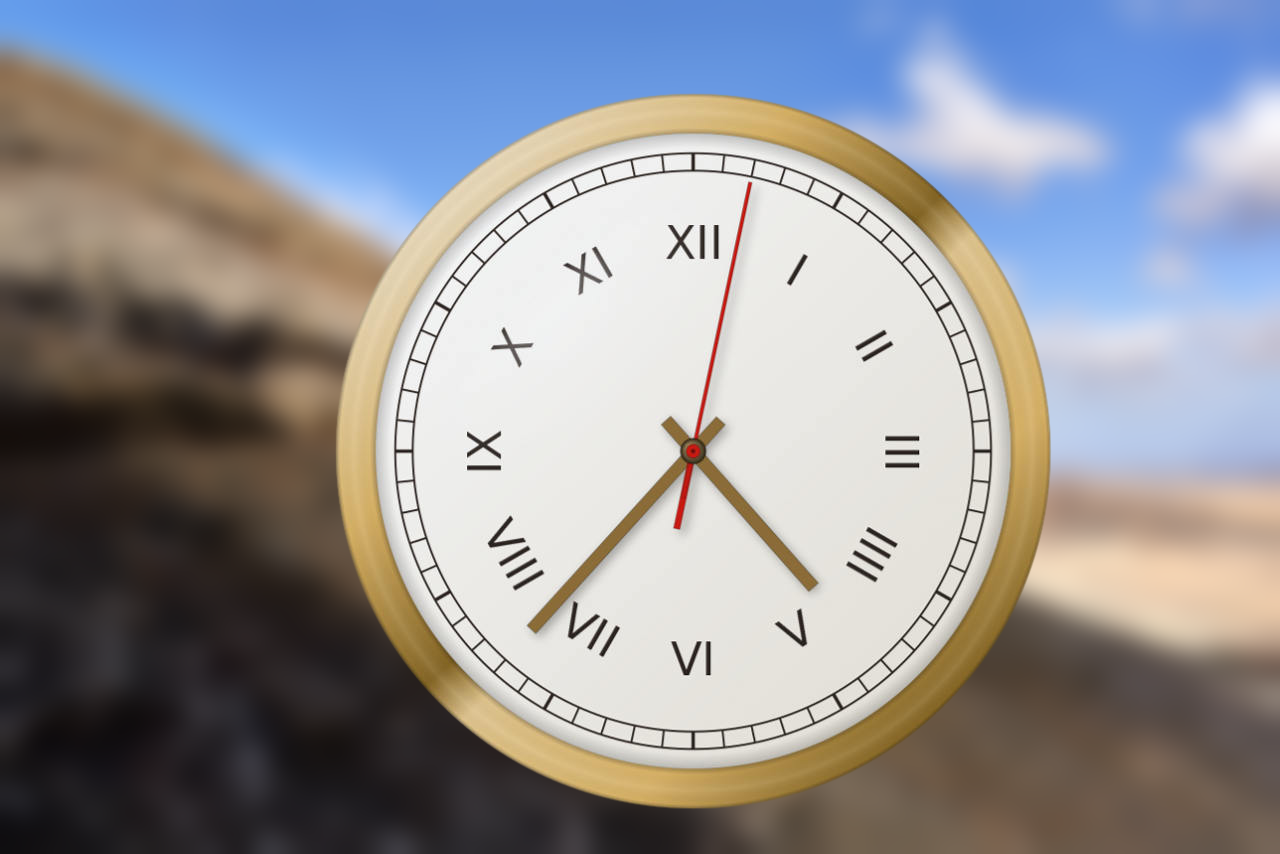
4:37:02
